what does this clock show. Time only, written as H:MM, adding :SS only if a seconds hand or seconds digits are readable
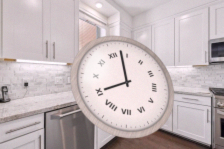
9:03
